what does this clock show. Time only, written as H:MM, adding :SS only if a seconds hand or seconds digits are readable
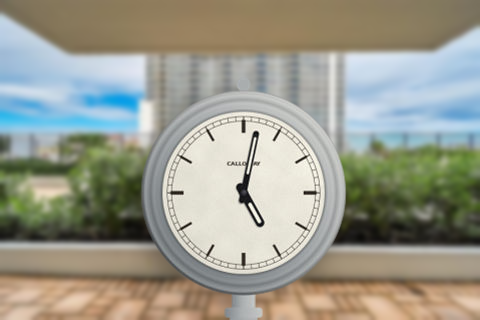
5:02
